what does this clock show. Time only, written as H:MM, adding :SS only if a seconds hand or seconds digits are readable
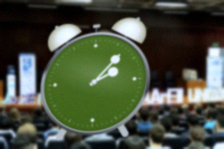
2:07
